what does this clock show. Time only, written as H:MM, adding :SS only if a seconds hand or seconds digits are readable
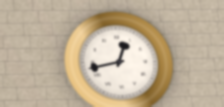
12:43
